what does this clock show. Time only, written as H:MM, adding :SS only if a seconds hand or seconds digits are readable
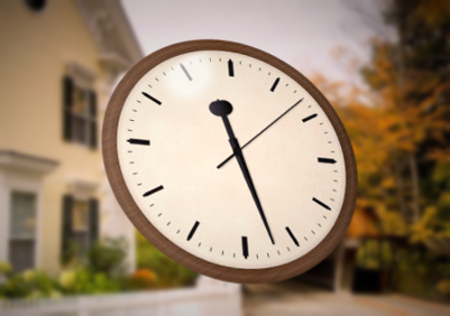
11:27:08
